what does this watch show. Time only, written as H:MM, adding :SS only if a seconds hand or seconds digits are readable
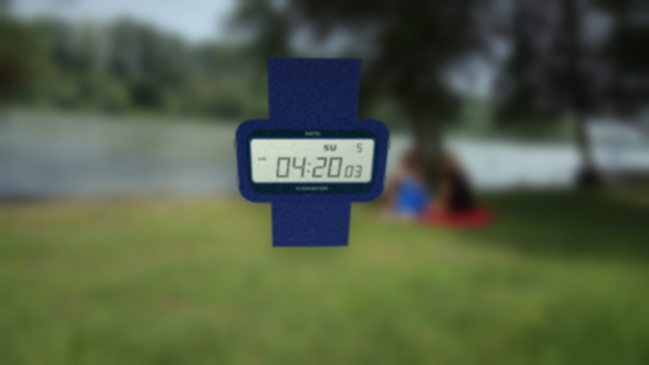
4:20:03
